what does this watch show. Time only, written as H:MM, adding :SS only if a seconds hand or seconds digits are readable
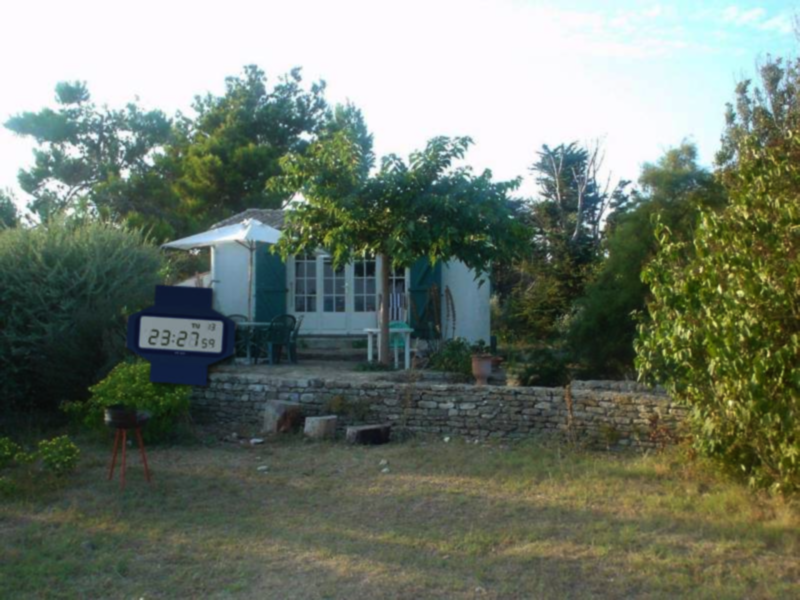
23:27
